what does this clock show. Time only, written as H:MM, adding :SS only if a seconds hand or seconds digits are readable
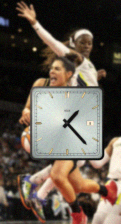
1:23
